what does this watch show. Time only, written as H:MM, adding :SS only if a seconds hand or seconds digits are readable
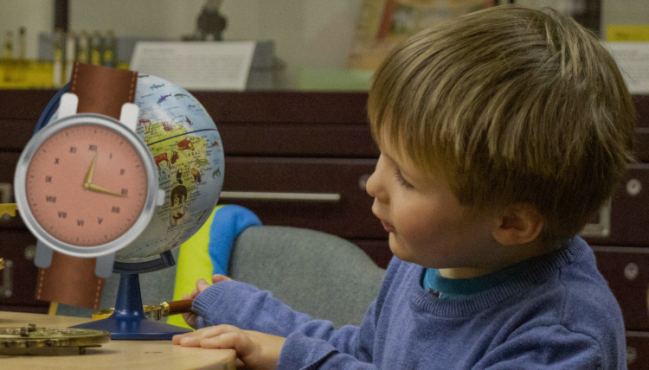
12:16
